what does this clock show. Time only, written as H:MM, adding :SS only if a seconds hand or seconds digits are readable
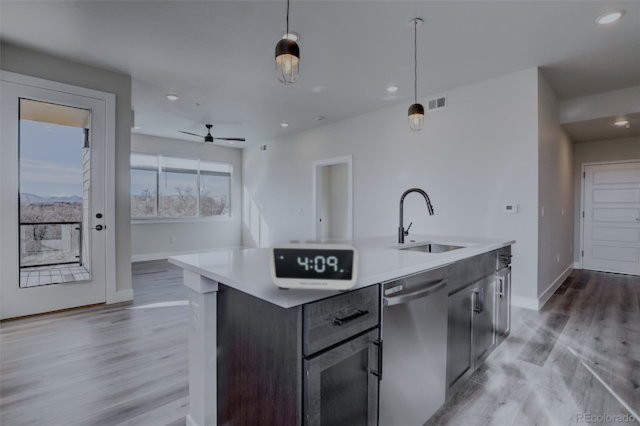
4:09
